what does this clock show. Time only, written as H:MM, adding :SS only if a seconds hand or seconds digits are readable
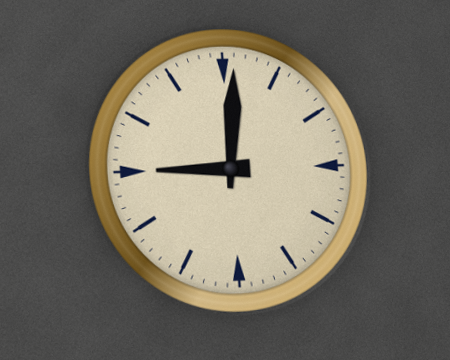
9:01
